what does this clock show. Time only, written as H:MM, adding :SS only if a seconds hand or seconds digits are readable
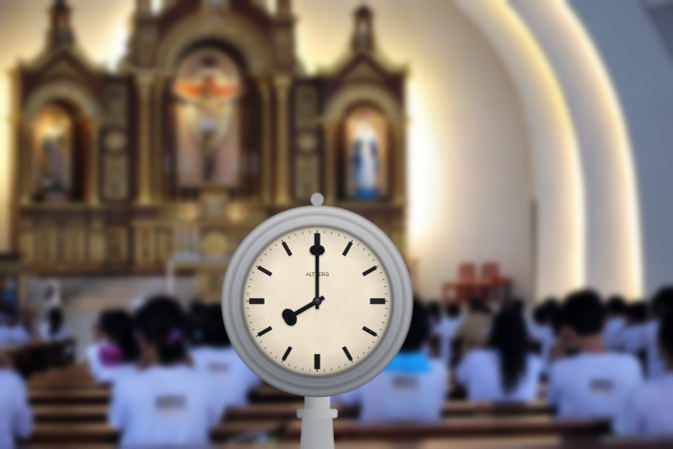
8:00
